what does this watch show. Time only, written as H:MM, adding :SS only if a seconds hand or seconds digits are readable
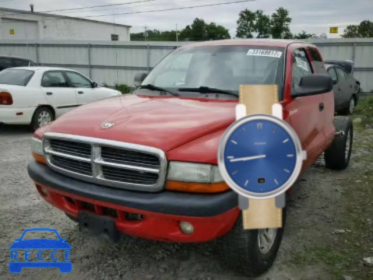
8:44
